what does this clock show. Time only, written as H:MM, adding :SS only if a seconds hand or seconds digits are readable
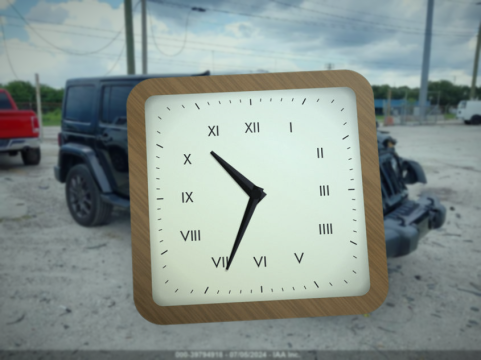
10:34
